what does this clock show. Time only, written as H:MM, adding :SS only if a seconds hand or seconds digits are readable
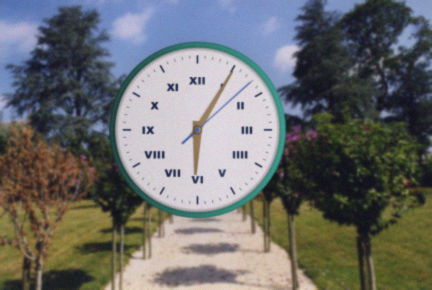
6:05:08
